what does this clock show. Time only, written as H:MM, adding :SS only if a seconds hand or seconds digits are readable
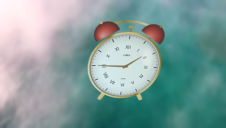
1:45
